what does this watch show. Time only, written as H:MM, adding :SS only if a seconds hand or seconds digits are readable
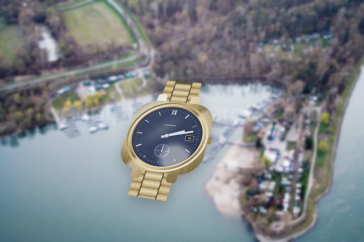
2:12
